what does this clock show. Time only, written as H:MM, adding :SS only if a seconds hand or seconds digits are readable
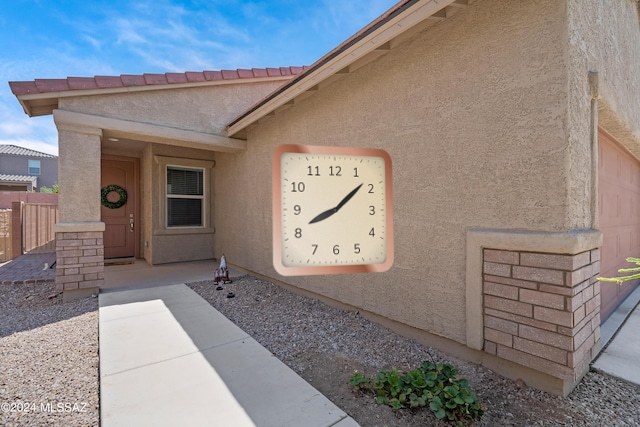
8:08
